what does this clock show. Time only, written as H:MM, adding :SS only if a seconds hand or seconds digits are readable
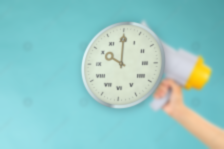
10:00
